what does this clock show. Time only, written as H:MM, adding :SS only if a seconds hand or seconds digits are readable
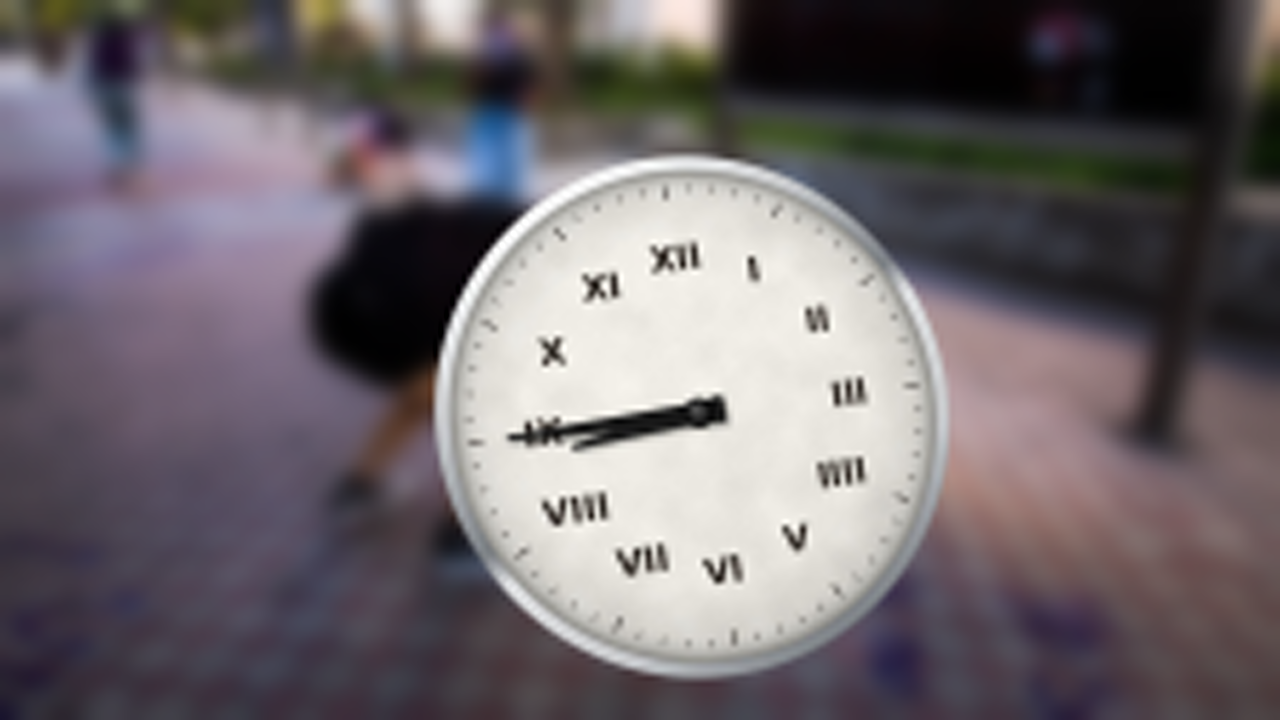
8:45
